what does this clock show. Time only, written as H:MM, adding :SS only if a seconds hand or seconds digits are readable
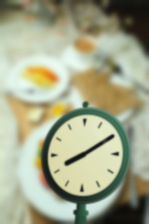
8:10
